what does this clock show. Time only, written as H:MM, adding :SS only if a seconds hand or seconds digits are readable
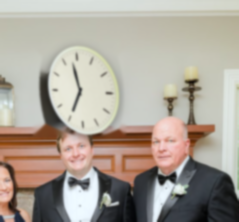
6:58
